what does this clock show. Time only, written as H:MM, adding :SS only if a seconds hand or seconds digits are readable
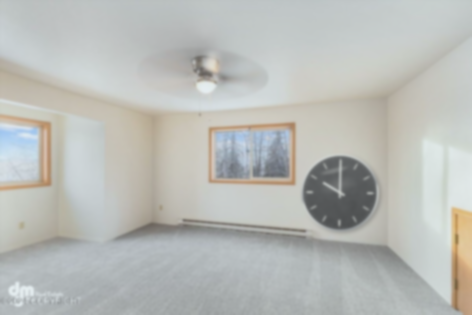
10:00
